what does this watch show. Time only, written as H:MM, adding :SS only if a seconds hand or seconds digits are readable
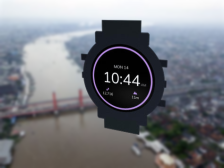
10:44
